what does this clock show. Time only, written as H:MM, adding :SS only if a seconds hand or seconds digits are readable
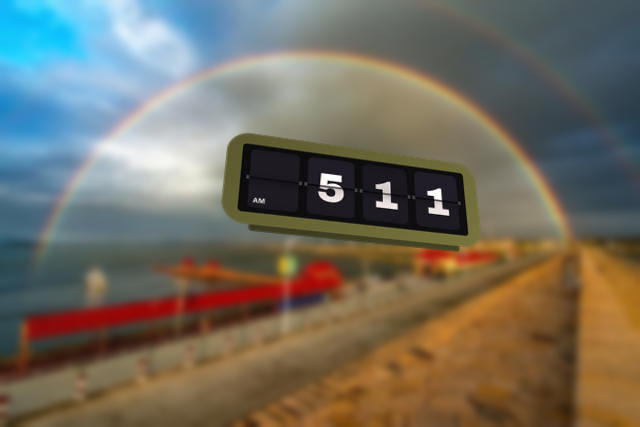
5:11
